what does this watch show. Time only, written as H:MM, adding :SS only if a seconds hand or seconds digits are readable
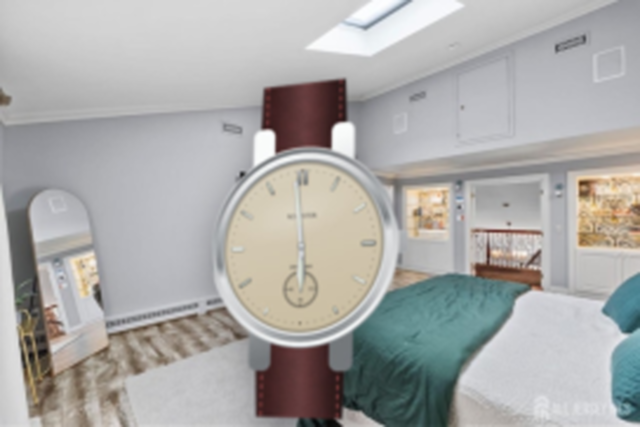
5:59
